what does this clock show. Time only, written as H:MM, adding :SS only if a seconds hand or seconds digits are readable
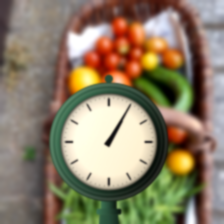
1:05
